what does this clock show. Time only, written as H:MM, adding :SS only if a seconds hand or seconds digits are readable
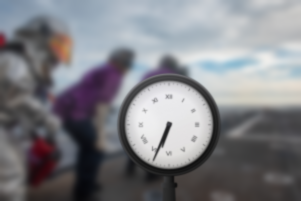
6:34
